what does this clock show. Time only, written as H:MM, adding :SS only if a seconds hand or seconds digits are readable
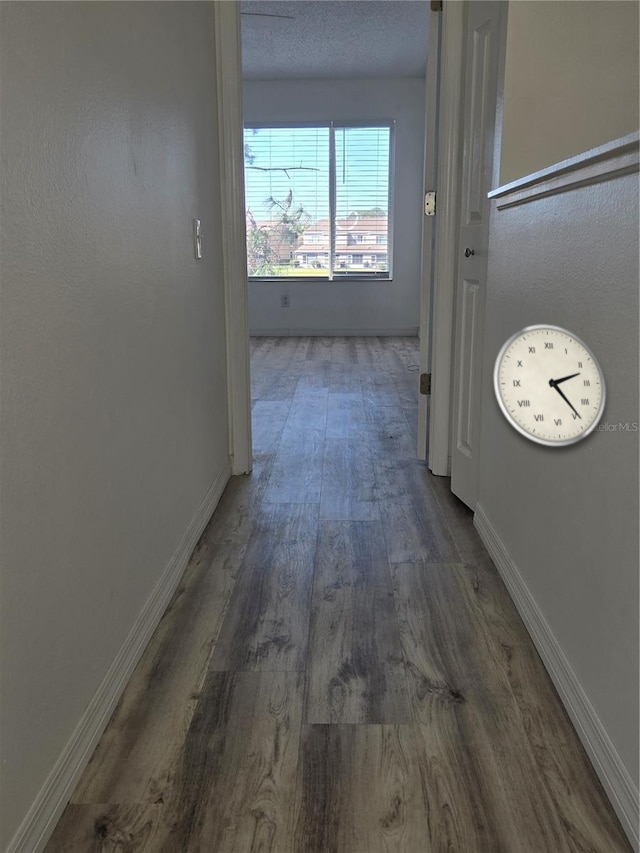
2:24
